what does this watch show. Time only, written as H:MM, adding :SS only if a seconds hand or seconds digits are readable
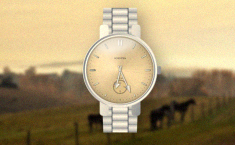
6:26
